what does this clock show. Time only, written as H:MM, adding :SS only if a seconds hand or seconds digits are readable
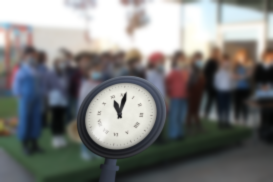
11:01
